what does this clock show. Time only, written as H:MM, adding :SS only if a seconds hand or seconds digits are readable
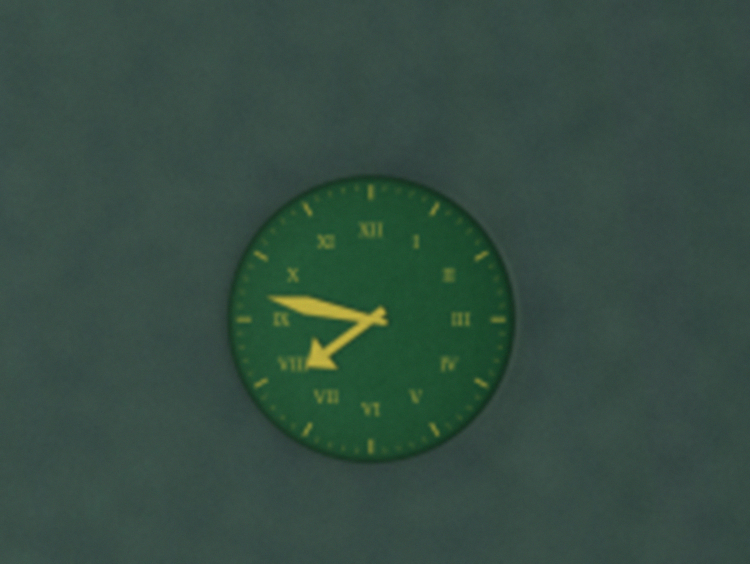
7:47
